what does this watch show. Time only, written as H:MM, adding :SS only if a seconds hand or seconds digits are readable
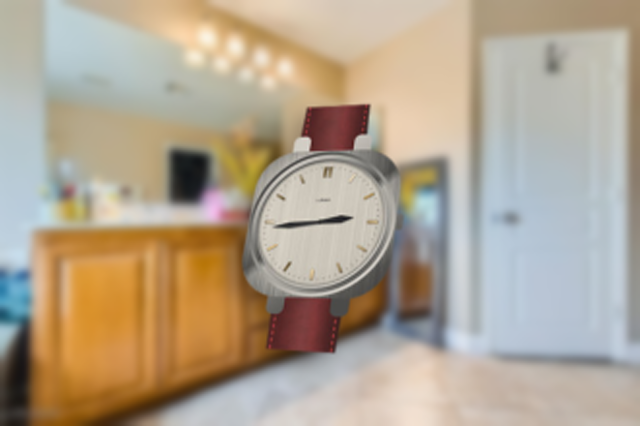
2:44
